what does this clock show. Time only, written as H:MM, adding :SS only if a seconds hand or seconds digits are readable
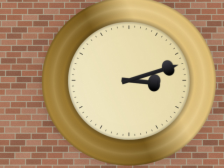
3:12
